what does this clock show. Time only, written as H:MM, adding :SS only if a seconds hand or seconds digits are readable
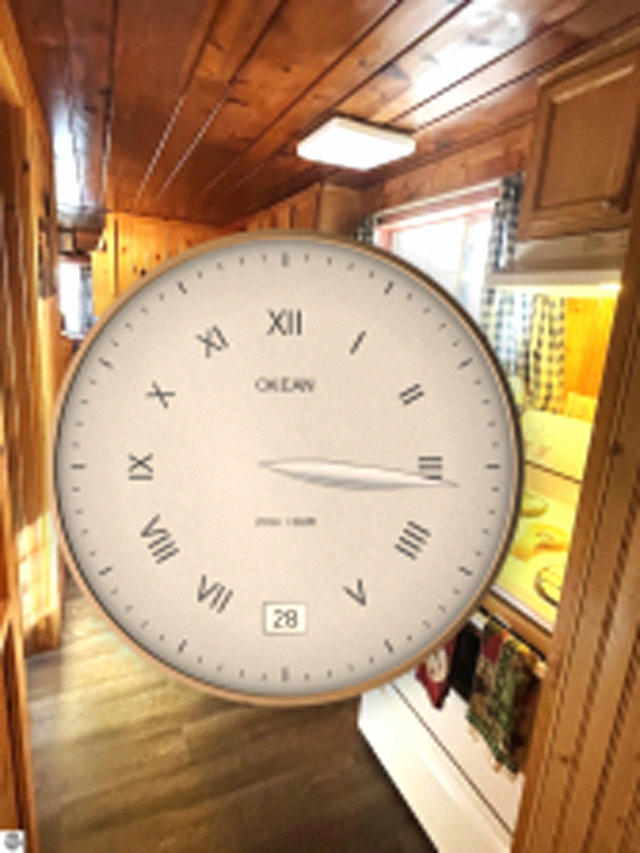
3:16
